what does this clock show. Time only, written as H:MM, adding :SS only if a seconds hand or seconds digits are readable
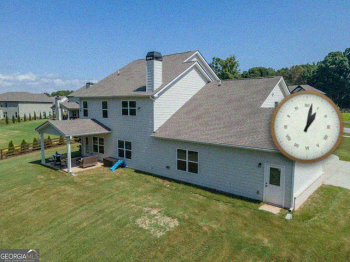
1:02
